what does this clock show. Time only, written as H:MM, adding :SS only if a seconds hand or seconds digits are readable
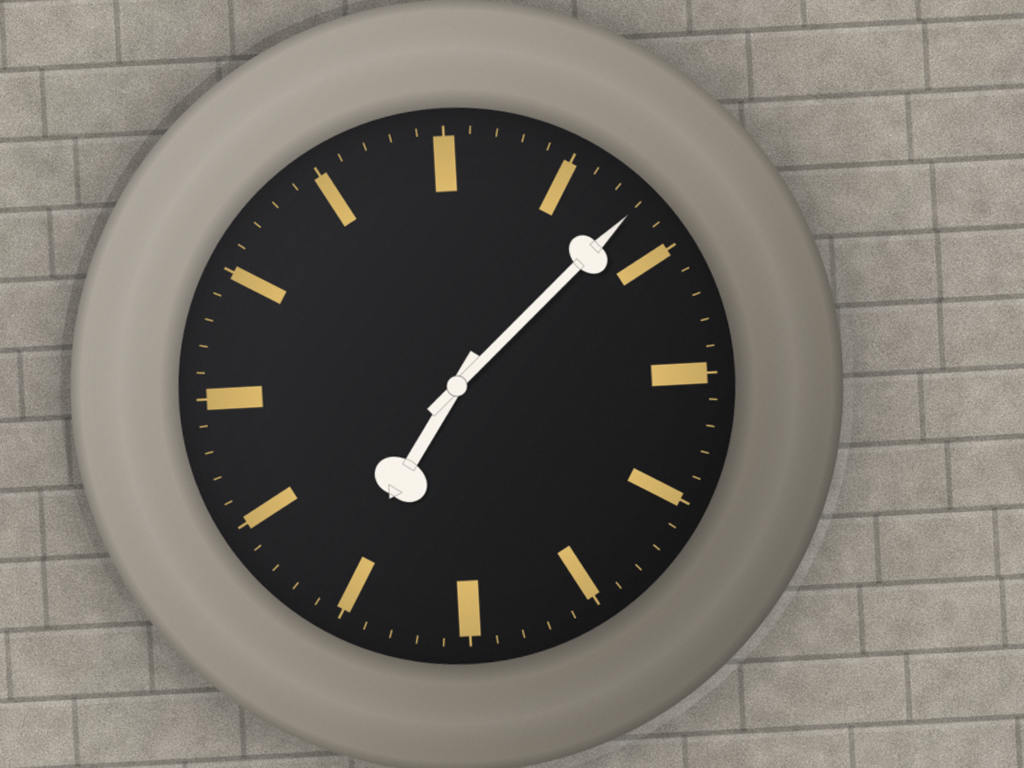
7:08
